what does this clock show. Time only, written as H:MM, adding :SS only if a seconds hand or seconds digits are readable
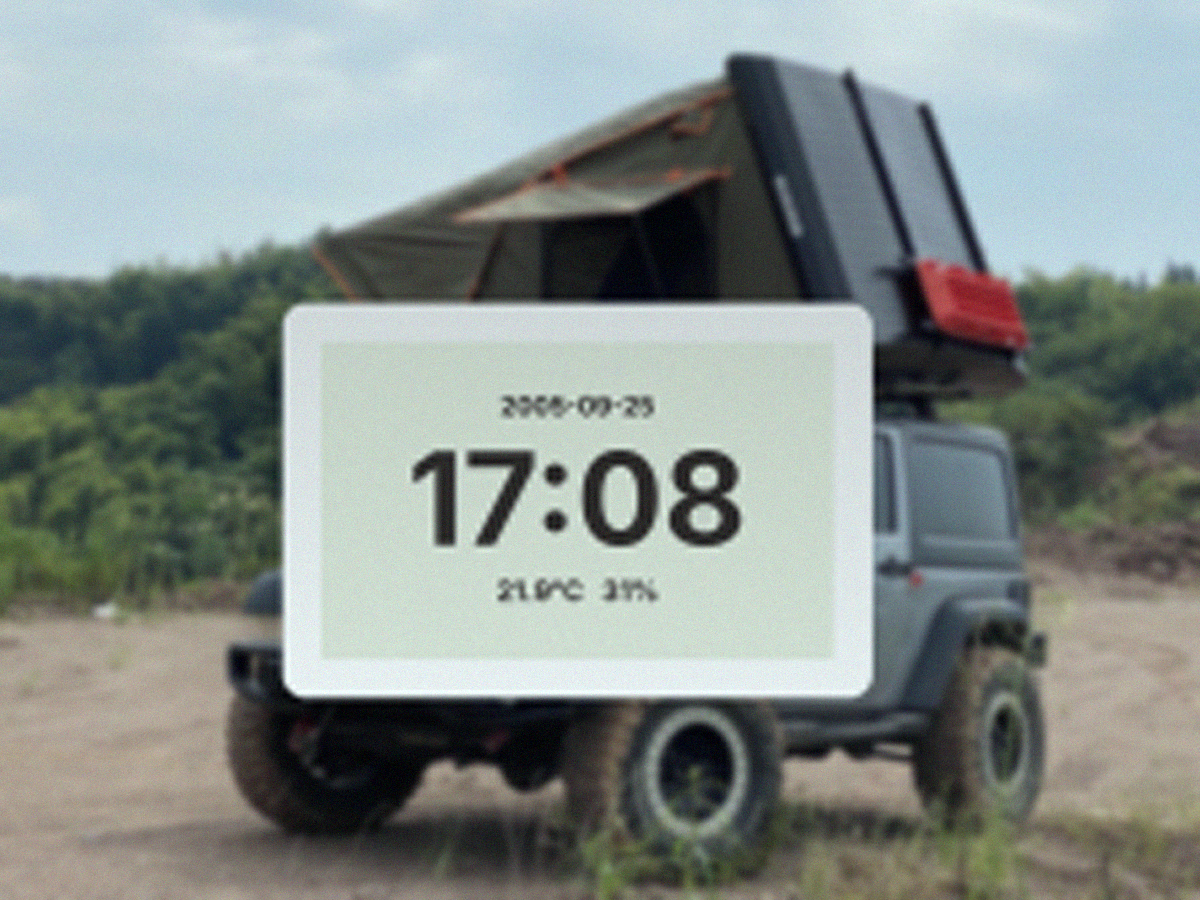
17:08
